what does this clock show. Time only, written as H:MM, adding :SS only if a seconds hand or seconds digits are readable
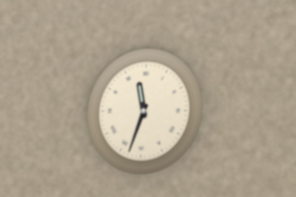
11:33
